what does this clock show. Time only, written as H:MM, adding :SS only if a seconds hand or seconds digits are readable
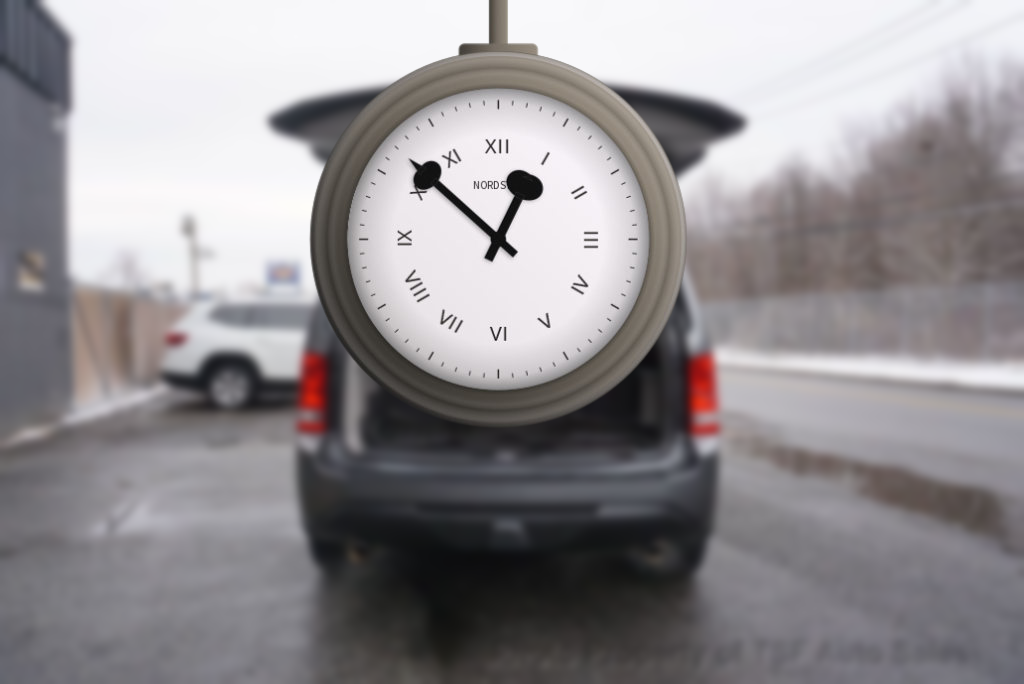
12:52
